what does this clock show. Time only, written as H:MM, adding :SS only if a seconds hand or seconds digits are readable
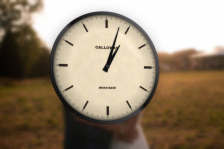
1:03
